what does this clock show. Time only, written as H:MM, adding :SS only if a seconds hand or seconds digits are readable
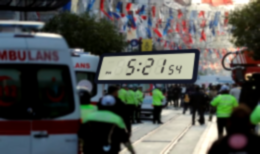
5:21:54
